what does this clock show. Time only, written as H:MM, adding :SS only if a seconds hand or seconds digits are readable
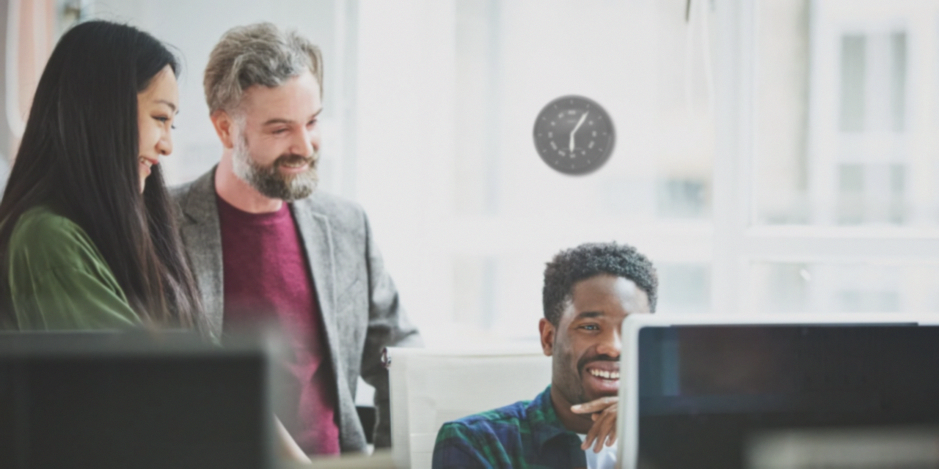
6:06
